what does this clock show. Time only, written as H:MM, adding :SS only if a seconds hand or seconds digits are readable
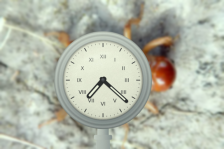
7:22
